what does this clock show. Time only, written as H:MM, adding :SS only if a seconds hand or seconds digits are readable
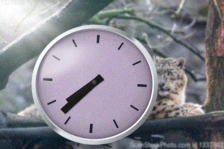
7:37
